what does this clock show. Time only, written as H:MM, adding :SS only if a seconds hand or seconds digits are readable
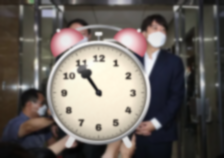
10:54
